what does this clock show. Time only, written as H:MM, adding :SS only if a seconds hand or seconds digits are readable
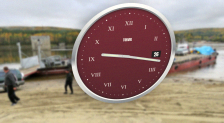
9:17
